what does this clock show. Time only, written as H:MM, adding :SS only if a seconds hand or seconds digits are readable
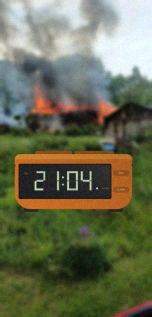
21:04
